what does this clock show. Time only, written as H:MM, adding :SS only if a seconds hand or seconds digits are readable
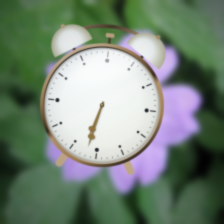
6:32
